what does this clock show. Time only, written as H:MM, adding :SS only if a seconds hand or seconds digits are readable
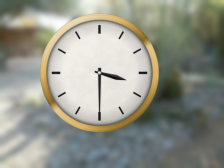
3:30
